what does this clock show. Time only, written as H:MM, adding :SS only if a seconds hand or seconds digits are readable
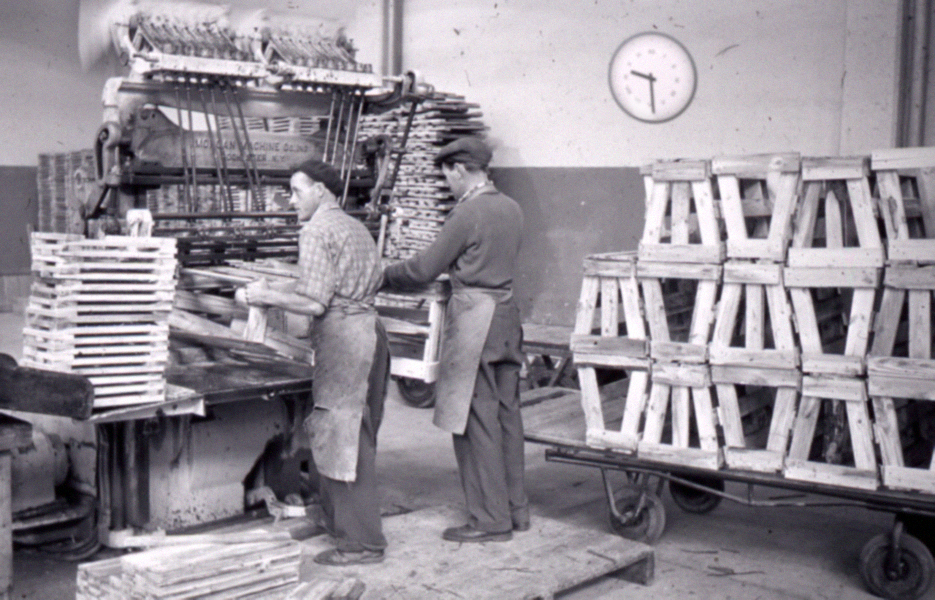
9:29
